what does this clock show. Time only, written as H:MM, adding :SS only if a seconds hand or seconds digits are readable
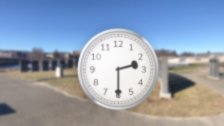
2:30
